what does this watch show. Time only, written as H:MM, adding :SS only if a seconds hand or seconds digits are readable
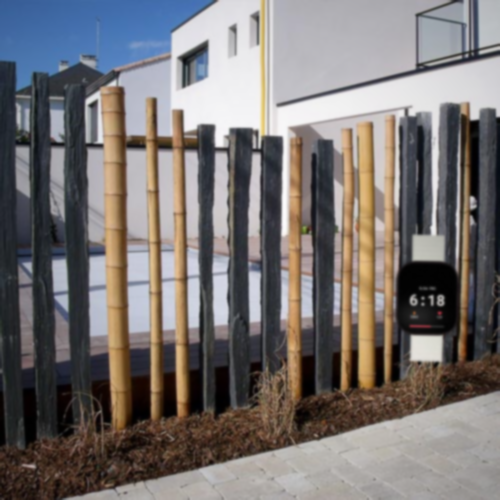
6:18
